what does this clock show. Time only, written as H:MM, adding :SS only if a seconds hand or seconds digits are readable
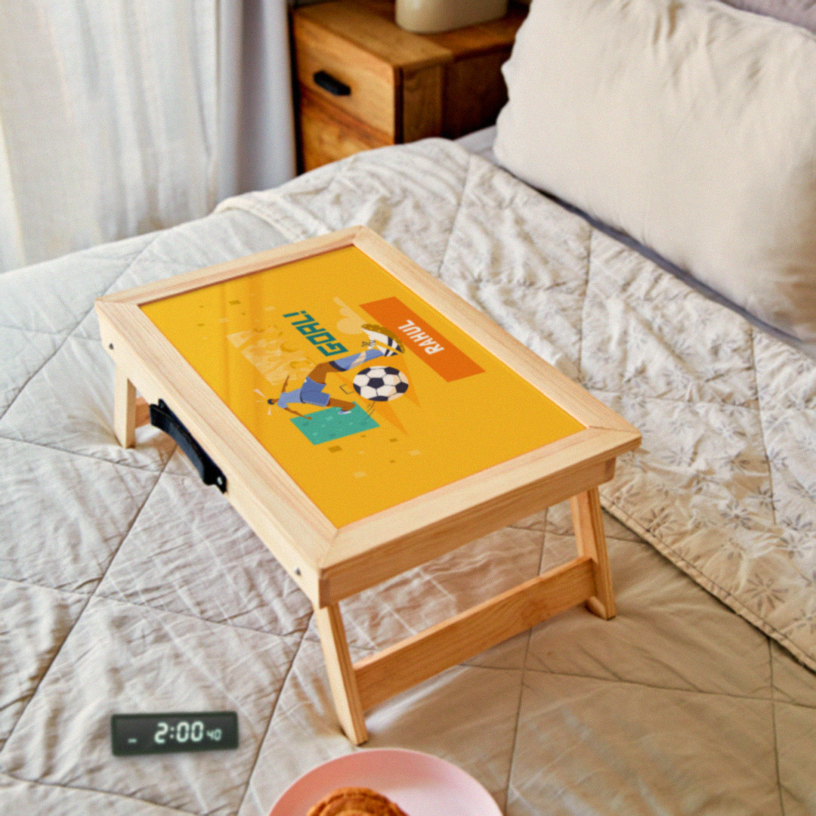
2:00
